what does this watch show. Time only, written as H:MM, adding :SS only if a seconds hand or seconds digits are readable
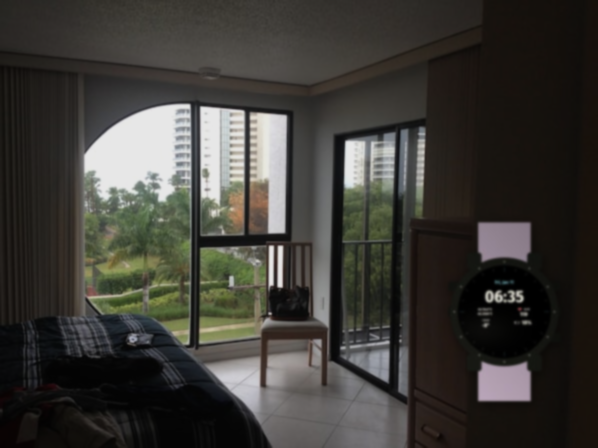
6:35
